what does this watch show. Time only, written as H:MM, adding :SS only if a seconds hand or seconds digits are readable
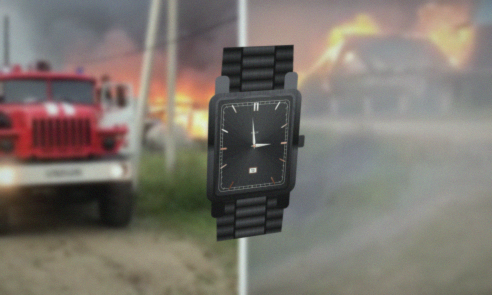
2:59
